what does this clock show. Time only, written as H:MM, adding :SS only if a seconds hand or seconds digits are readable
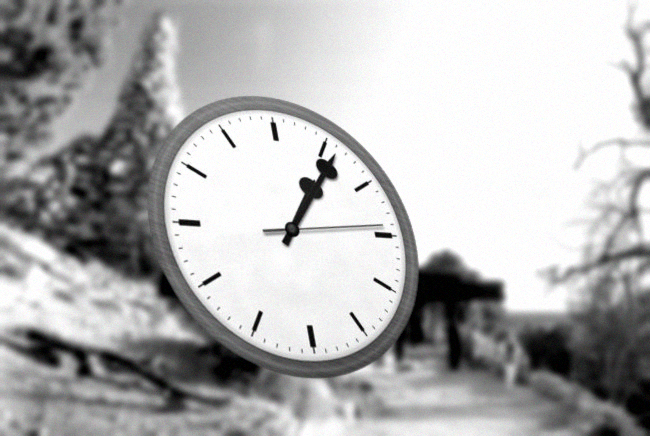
1:06:14
